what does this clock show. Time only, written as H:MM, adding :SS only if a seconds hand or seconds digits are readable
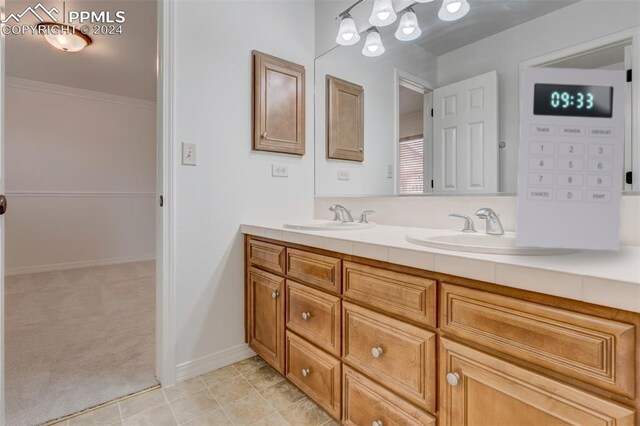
9:33
